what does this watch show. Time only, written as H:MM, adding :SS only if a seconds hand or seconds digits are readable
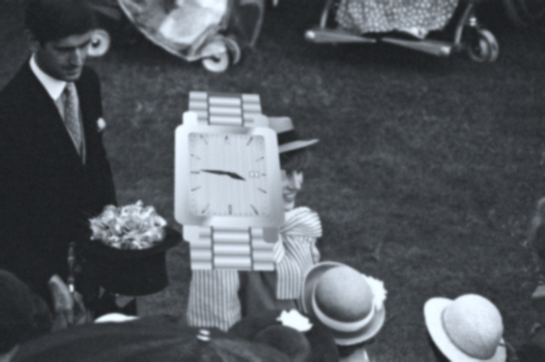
3:46
